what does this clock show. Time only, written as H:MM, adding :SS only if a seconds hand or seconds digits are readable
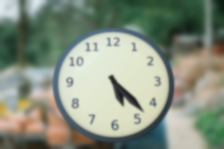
5:23
